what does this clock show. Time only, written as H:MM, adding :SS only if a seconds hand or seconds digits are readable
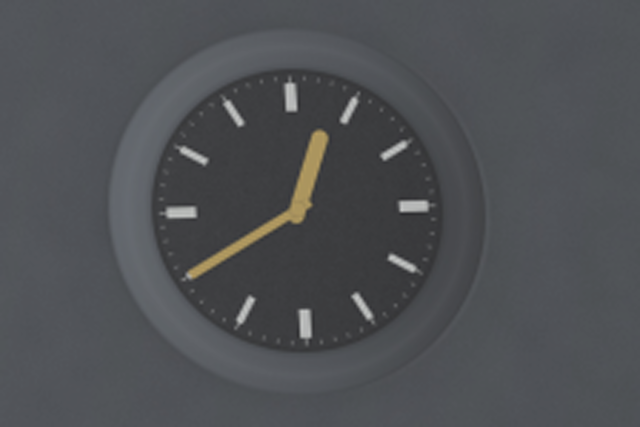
12:40
